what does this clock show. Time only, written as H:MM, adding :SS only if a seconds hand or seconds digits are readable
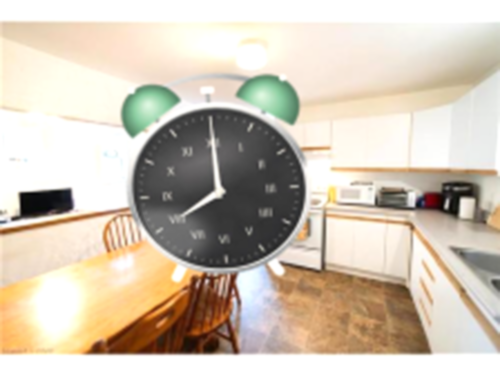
8:00
